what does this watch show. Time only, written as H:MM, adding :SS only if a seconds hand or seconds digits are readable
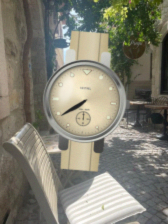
7:39
